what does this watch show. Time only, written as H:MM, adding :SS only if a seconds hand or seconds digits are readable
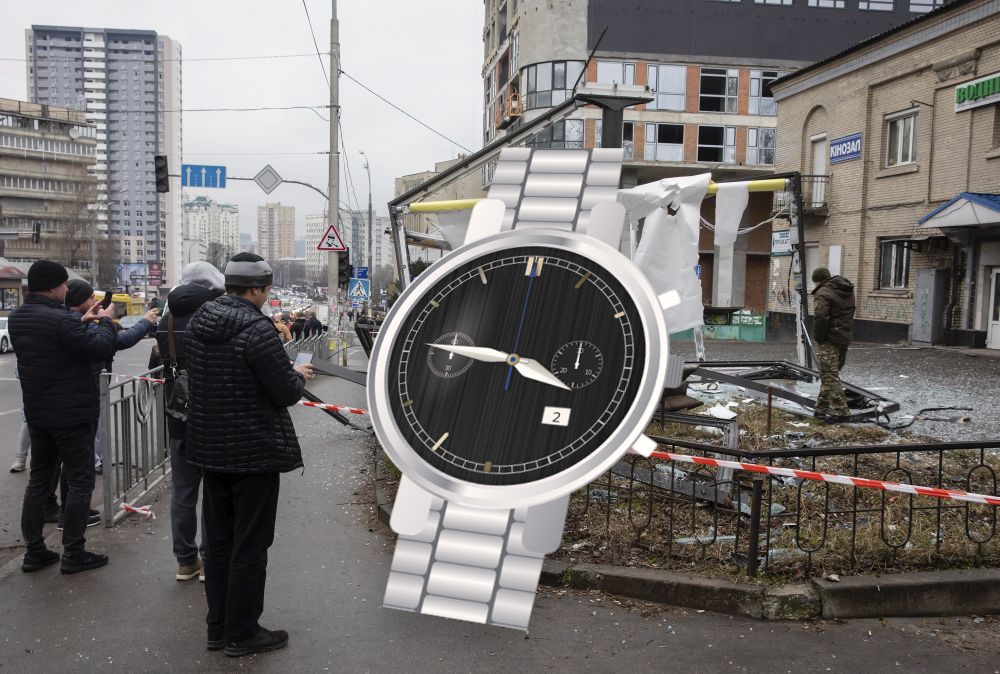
3:46
